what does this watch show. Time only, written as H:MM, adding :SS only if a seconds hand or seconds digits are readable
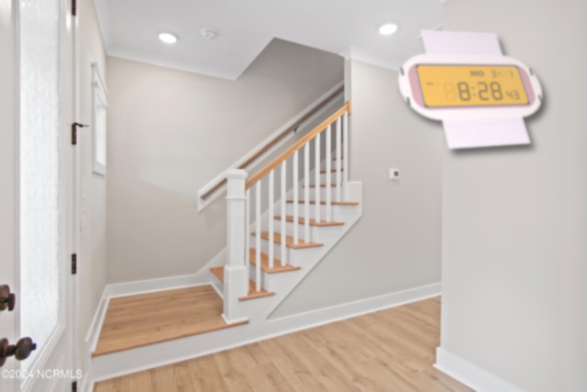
8:28
